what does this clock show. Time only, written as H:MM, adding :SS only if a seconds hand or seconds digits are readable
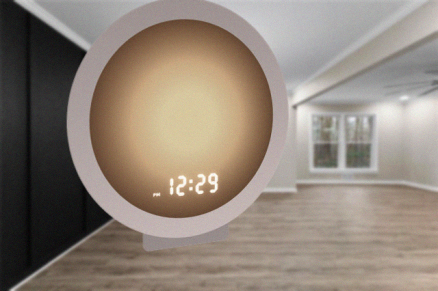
12:29
